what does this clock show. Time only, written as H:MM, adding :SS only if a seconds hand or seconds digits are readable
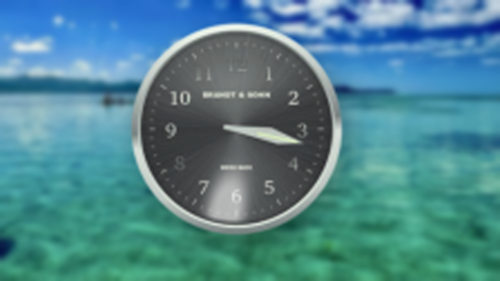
3:17
